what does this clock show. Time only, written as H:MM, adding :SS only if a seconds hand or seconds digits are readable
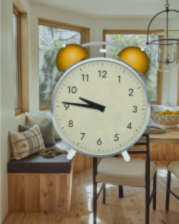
9:46
